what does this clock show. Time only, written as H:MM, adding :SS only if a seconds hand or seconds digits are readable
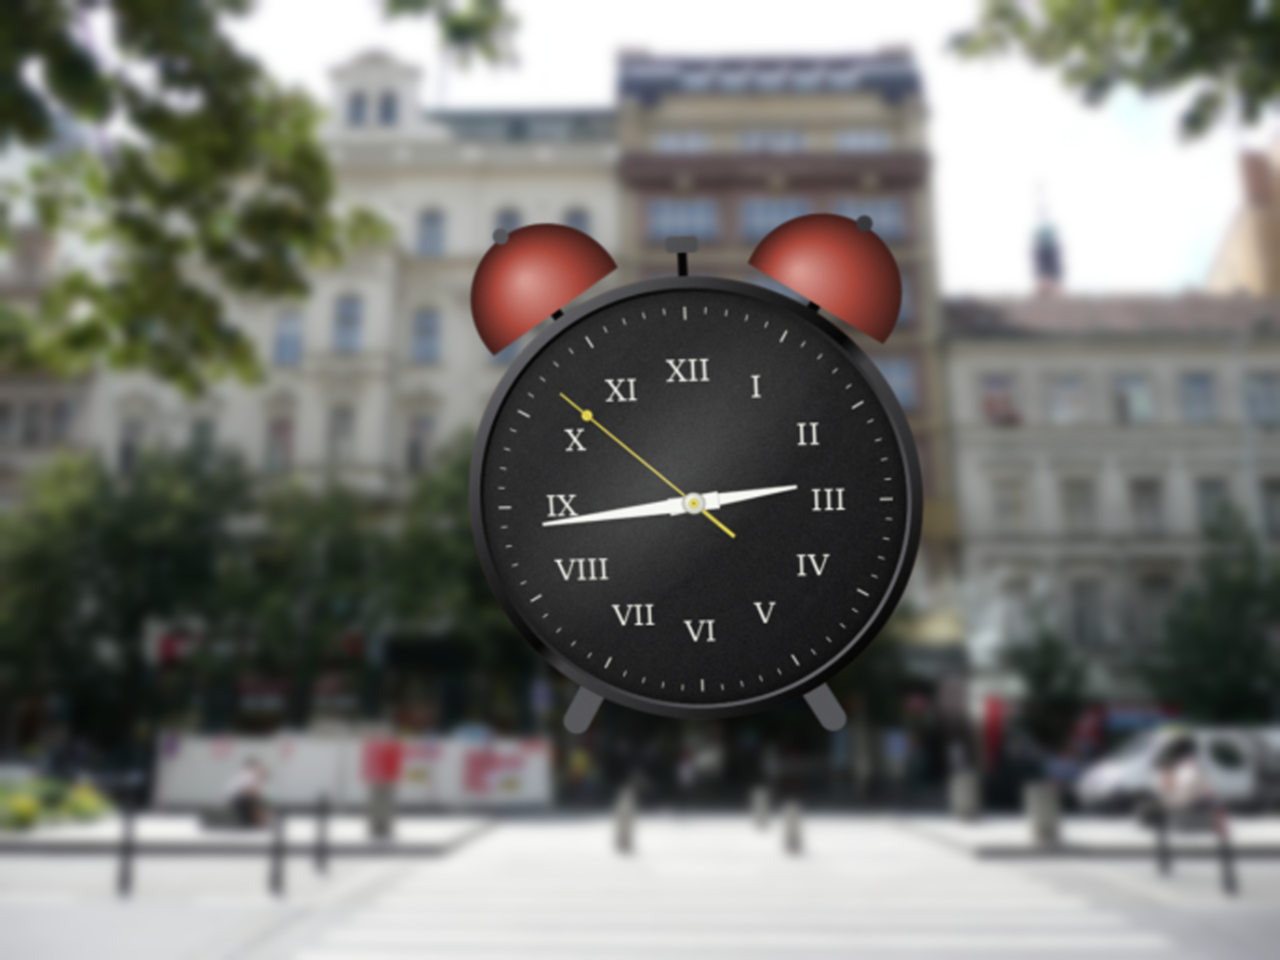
2:43:52
